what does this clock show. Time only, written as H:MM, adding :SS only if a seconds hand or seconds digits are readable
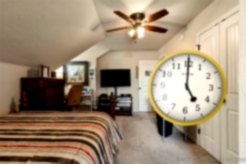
5:00
